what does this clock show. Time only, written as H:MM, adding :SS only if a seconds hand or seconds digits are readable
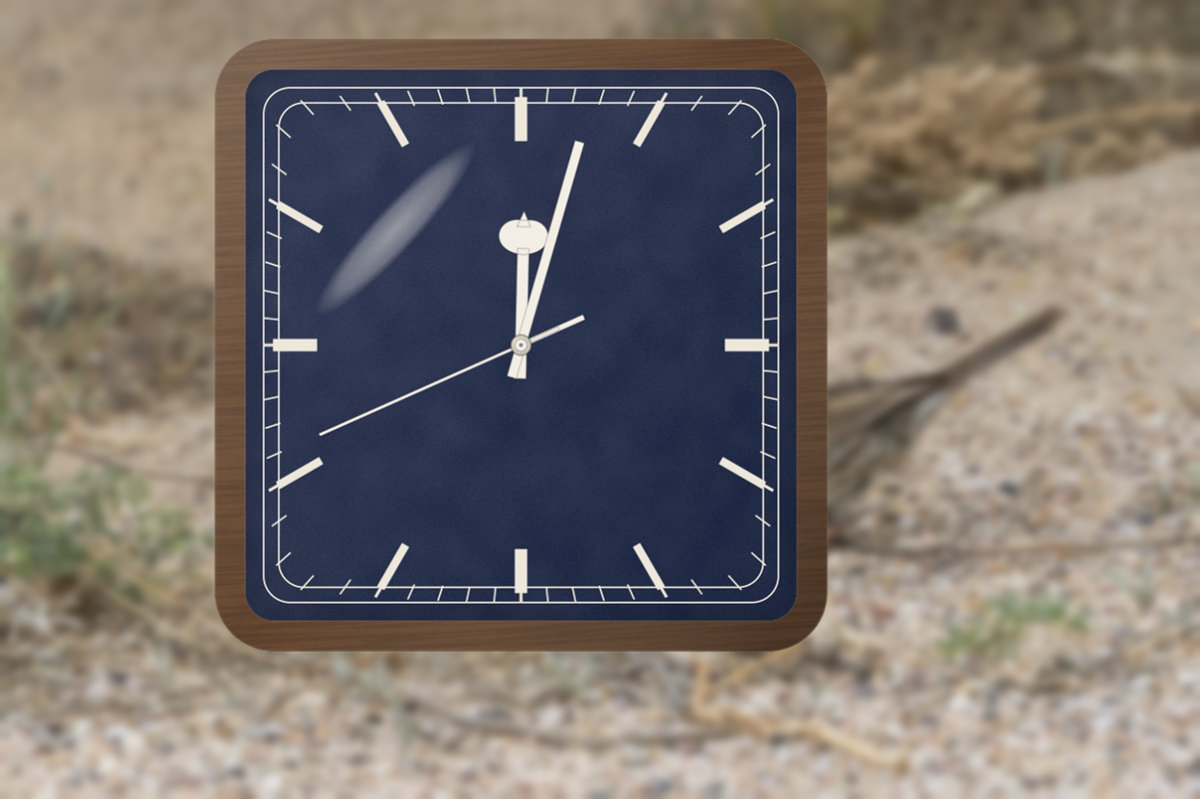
12:02:41
